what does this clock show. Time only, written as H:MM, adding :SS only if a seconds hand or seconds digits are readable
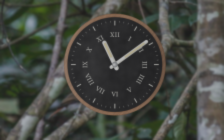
11:09
